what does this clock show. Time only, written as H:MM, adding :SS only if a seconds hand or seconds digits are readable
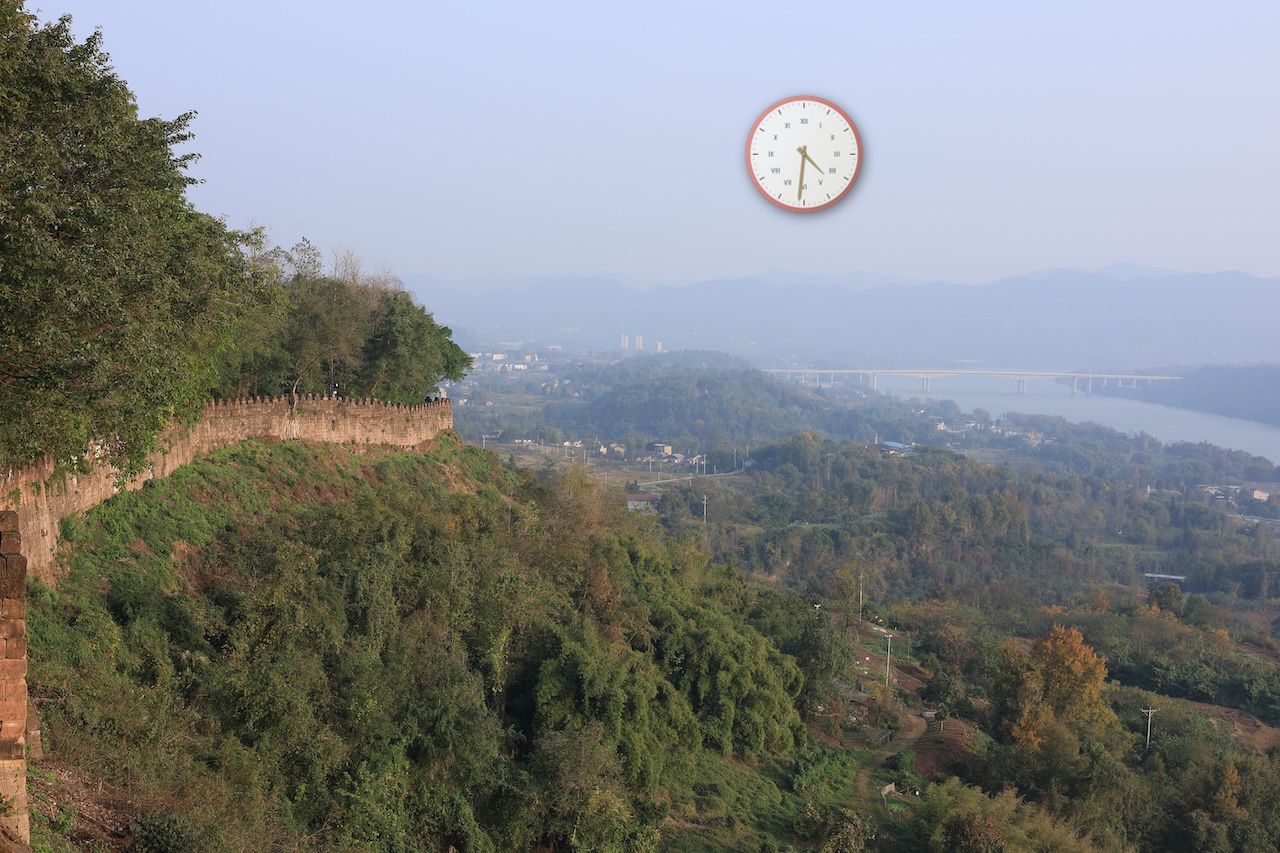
4:31
